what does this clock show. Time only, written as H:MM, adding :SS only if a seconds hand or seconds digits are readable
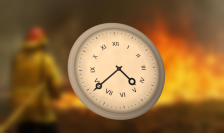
4:39
